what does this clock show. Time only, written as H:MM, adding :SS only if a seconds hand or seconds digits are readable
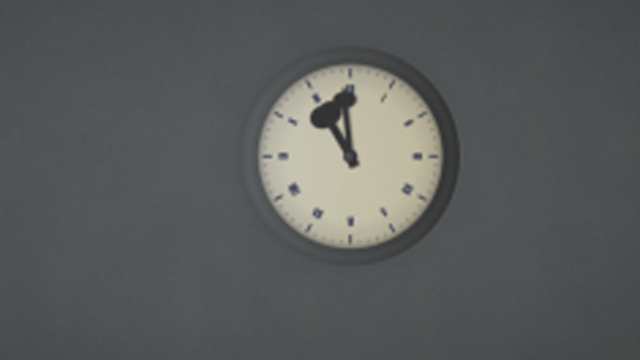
10:59
